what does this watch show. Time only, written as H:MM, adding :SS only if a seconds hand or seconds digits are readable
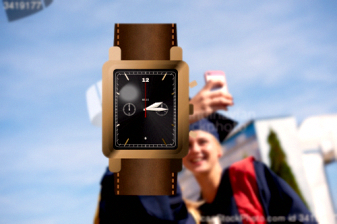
2:15
